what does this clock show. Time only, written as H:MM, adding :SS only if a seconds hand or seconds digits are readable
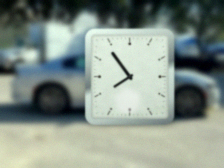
7:54
